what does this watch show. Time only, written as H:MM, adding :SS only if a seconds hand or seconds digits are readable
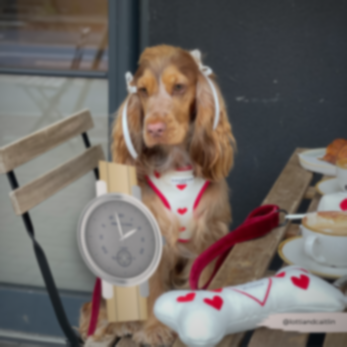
1:58
